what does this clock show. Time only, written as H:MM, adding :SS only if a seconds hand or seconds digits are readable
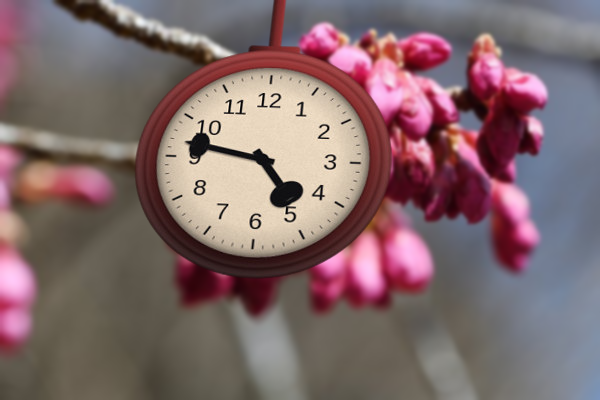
4:47
